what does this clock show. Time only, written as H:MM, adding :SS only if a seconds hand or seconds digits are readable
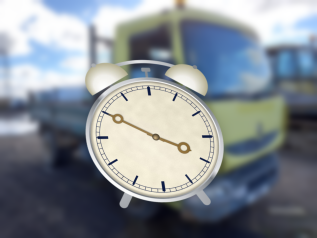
3:50
